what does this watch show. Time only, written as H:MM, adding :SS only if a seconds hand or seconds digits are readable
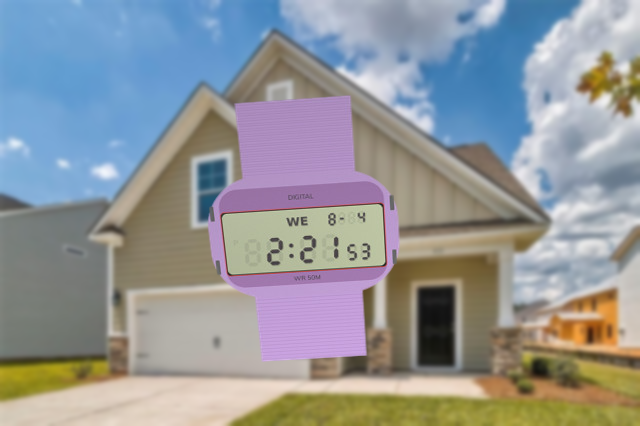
2:21:53
